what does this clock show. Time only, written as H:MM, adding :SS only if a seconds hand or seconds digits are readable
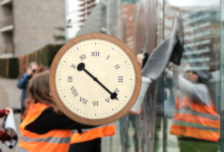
10:22
